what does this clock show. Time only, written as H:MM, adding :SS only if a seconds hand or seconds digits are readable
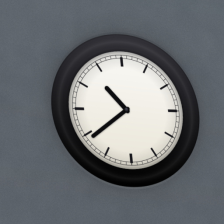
10:39
